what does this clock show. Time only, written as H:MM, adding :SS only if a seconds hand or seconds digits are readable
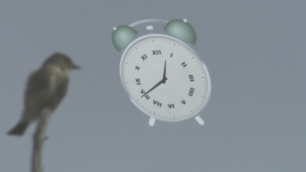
12:40
